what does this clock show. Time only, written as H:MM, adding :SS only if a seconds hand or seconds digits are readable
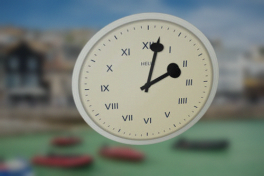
2:02
